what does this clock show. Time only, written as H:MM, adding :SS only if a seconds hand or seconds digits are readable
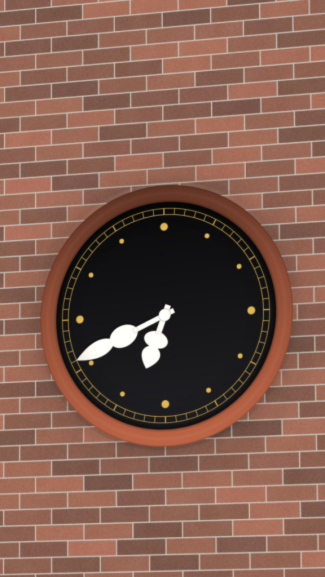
6:41
